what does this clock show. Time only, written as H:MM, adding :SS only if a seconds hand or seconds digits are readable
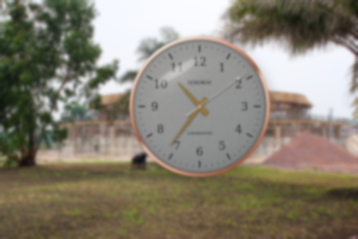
10:36:09
